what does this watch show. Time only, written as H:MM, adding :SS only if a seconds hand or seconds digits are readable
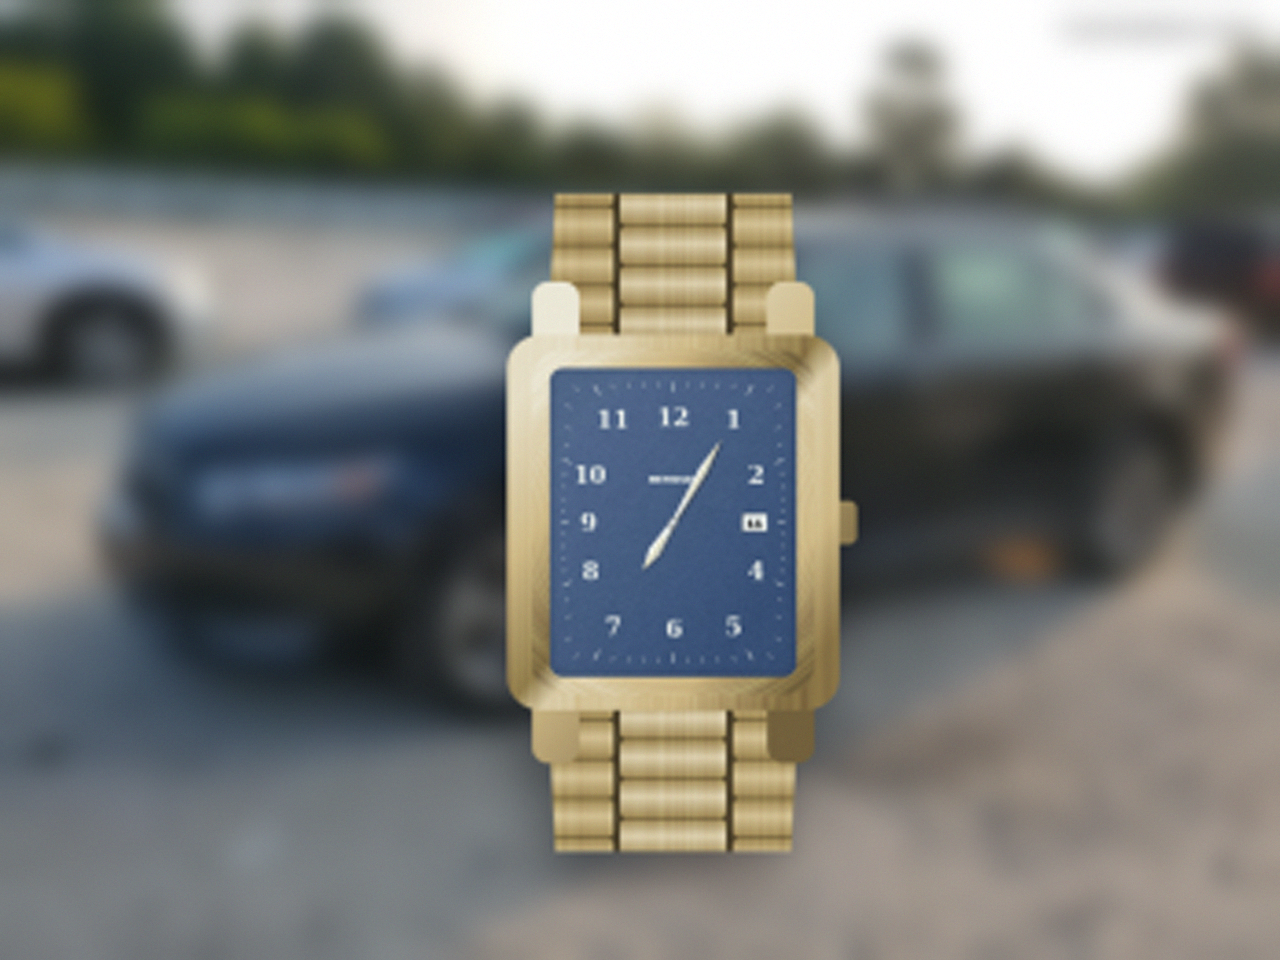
7:05
